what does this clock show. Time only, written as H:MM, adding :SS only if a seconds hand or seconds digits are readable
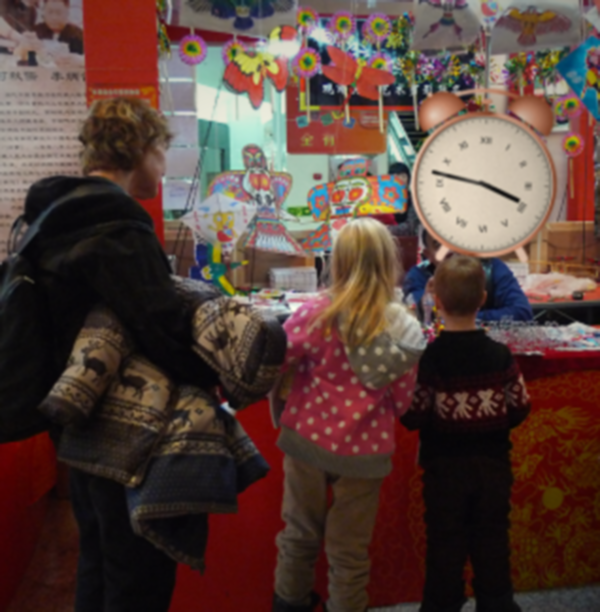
3:47
